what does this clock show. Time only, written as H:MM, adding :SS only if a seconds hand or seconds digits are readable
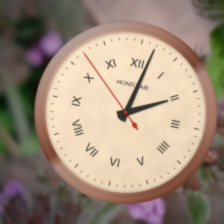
2:01:52
